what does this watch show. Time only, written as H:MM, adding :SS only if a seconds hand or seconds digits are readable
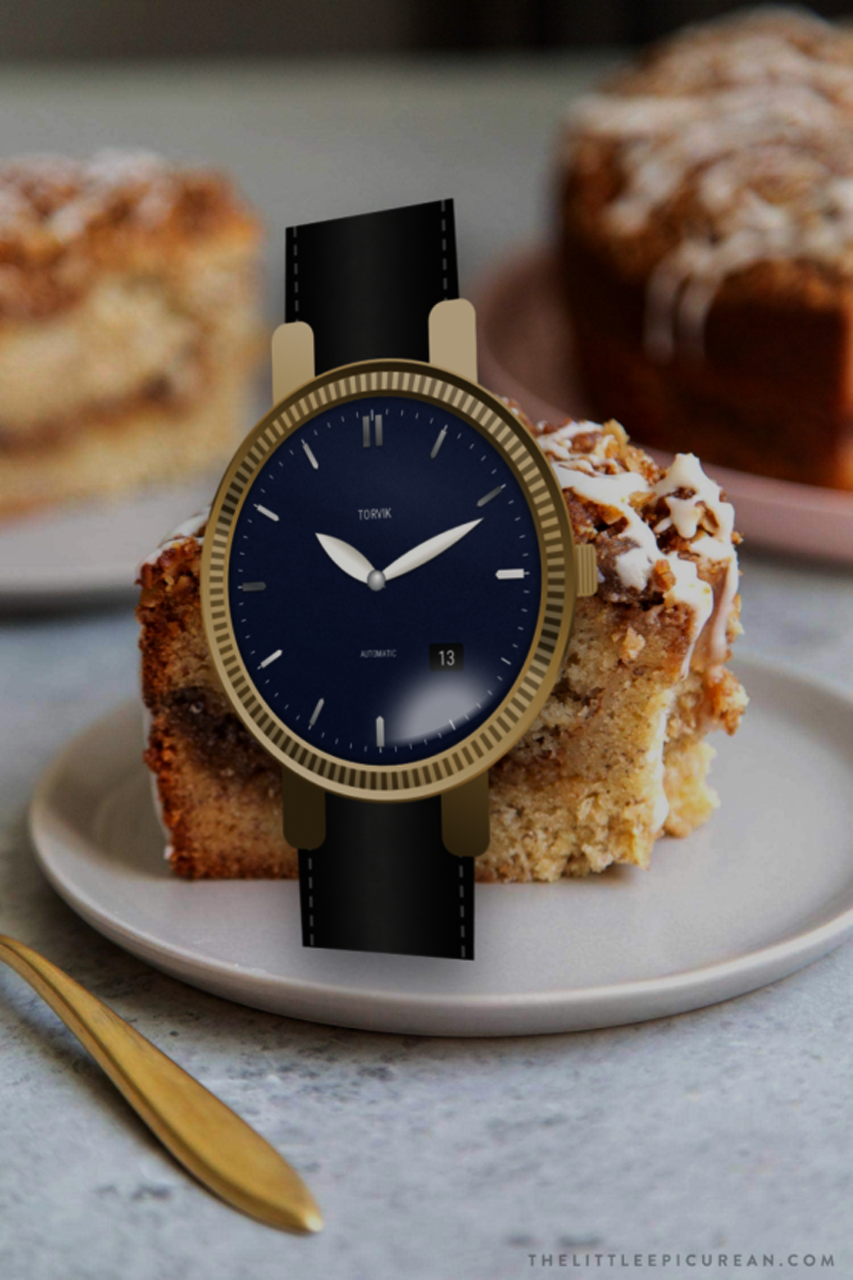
10:11
